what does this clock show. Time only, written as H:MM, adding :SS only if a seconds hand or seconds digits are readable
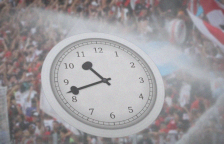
10:42
